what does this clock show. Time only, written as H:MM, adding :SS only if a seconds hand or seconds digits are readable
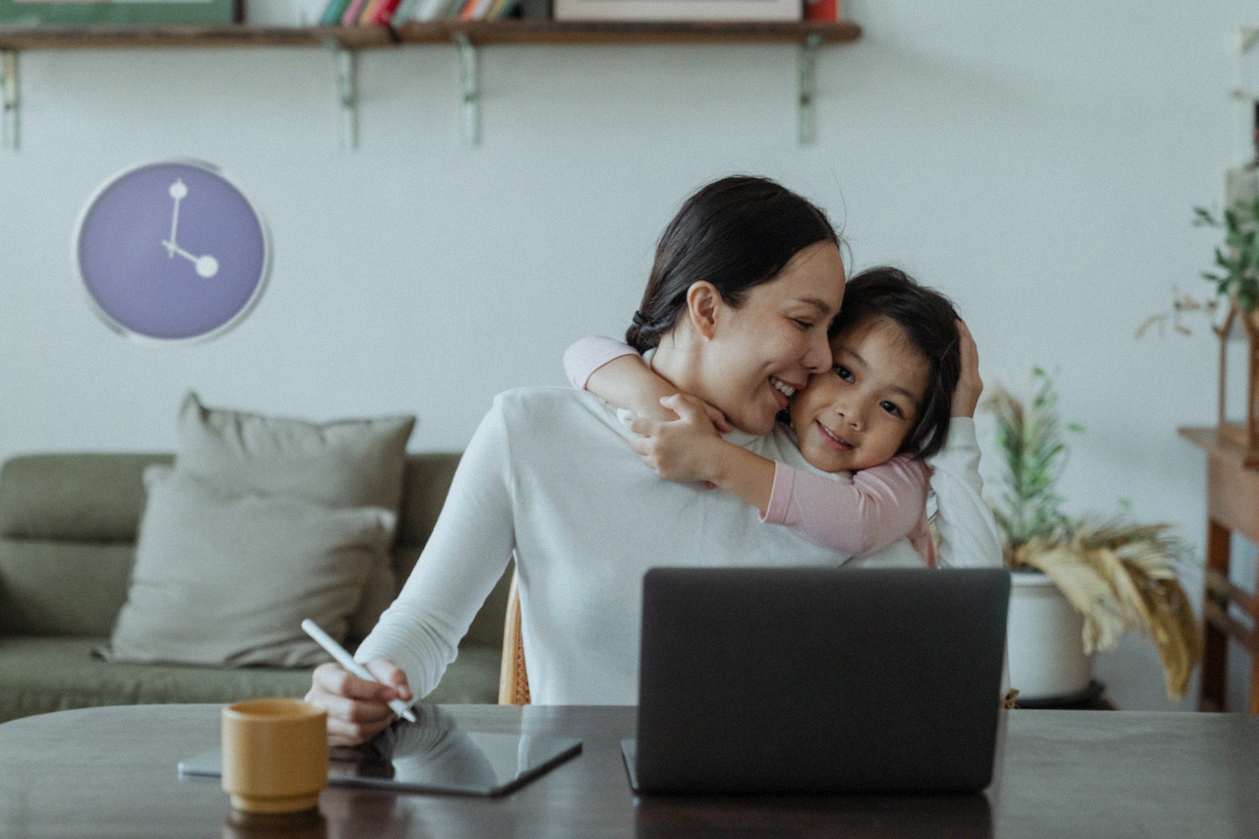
4:01
